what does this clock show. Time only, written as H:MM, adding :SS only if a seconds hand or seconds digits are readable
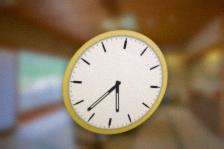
5:37
